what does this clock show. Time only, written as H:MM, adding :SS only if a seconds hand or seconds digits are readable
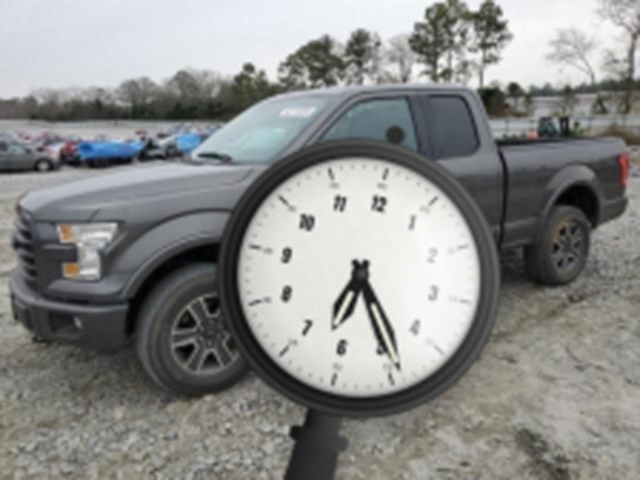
6:24
